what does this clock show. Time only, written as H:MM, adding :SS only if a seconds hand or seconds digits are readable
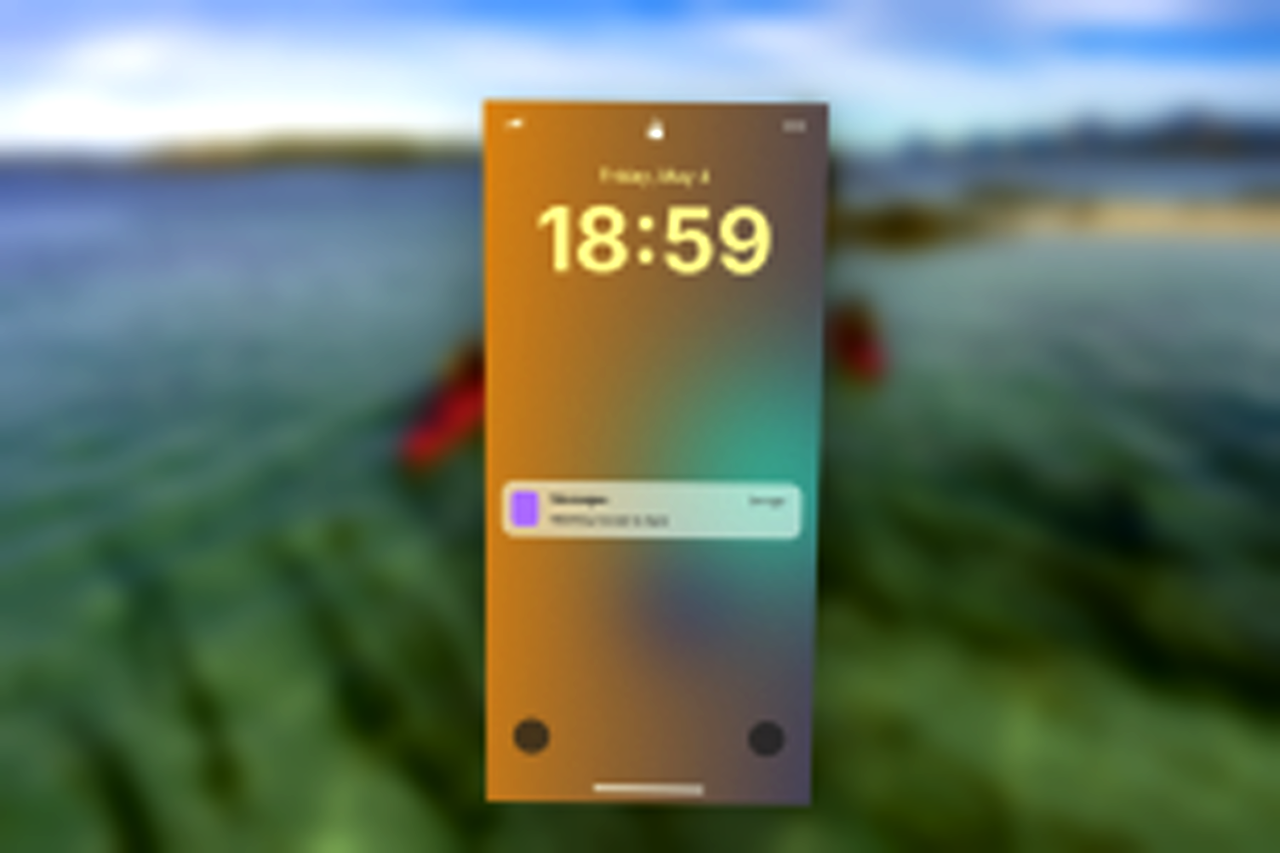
18:59
